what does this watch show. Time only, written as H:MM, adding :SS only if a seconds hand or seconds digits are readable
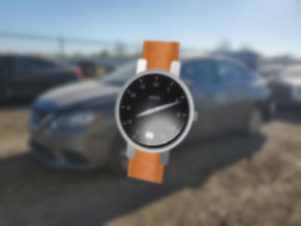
8:11
